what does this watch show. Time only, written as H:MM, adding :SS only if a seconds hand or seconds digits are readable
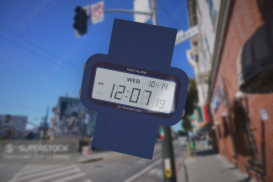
12:07:19
